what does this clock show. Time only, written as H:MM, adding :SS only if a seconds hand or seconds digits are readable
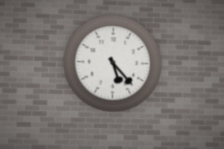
5:23
